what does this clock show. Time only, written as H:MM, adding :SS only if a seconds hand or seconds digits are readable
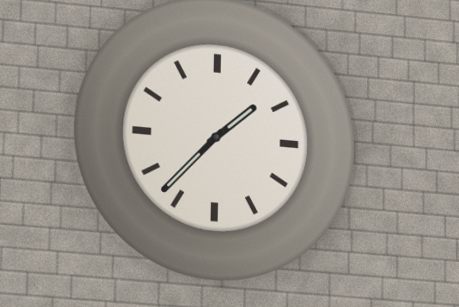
1:37
